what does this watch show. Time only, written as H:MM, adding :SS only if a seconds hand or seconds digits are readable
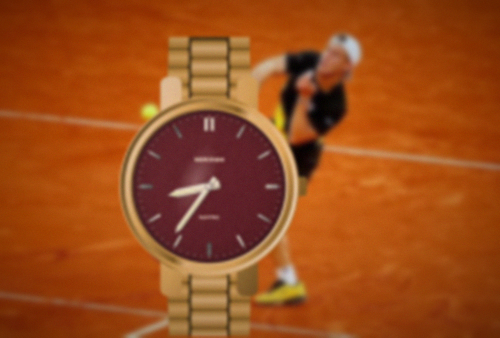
8:36
